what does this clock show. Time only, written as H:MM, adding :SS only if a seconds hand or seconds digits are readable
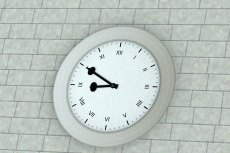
8:50
